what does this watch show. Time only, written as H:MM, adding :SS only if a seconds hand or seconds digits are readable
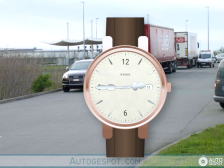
2:45
